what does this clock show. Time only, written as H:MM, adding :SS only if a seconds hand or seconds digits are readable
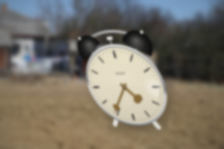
4:36
